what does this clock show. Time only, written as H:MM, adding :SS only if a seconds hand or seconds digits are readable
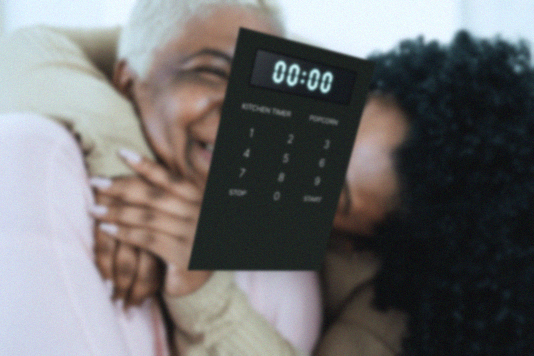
0:00
